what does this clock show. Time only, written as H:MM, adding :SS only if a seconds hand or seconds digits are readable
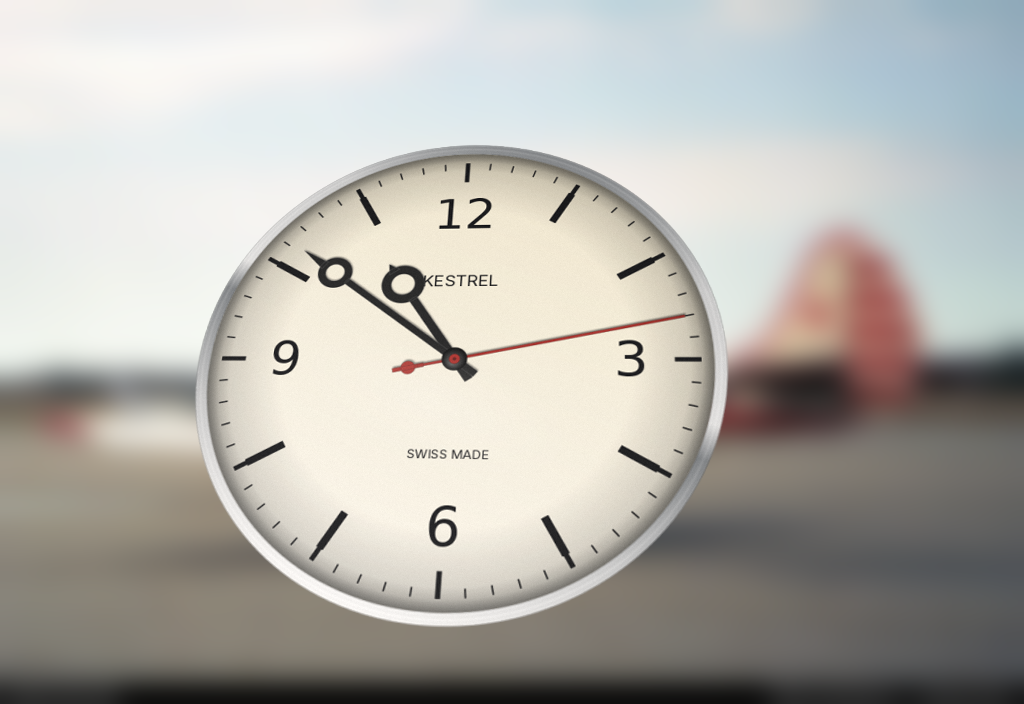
10:51:13
